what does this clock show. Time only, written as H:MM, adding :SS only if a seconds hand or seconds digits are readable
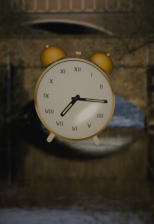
7:15
